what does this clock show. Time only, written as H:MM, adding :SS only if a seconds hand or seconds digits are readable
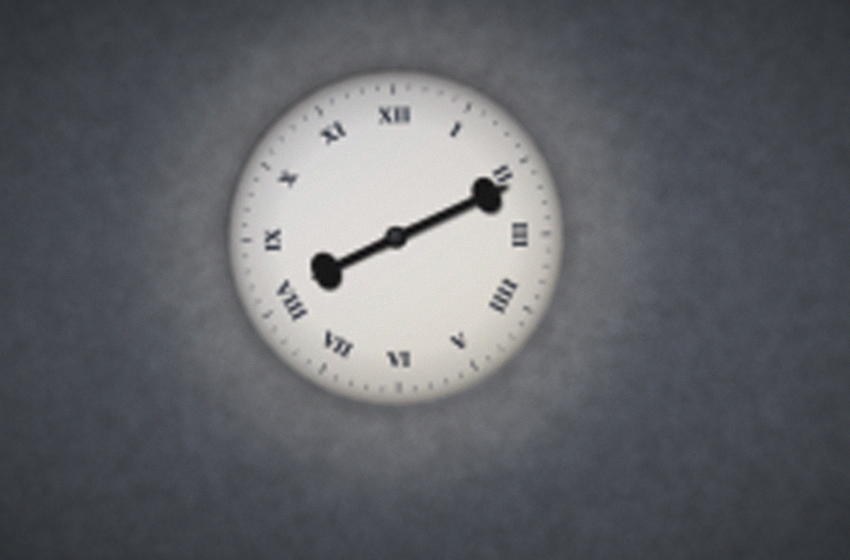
8:11
